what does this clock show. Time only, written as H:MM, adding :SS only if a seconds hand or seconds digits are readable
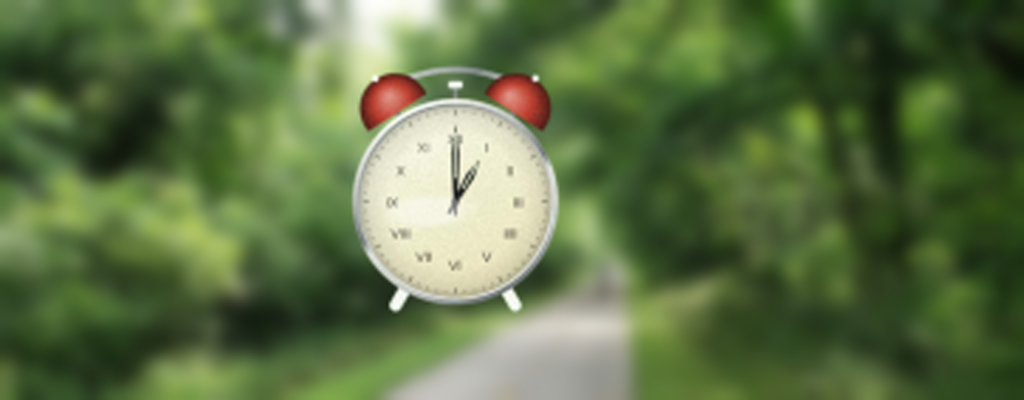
1:00
